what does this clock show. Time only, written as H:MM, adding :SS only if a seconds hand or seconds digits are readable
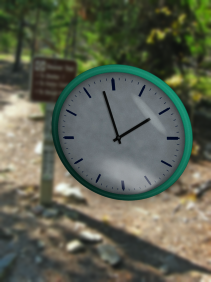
1:58
